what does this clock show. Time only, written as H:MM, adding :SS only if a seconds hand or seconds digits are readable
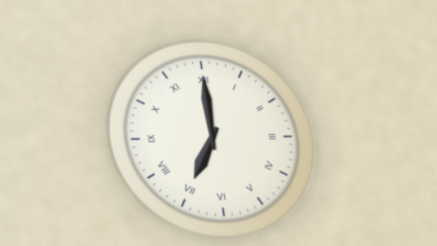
7:00
